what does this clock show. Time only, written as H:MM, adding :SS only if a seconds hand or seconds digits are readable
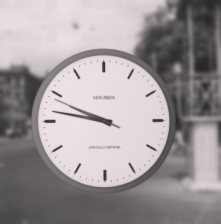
9:46:49
